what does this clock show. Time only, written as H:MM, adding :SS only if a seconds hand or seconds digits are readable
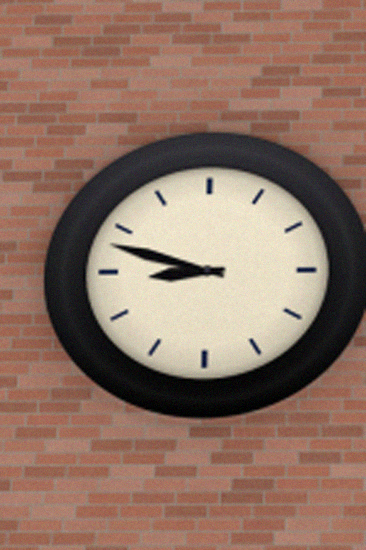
8:48
